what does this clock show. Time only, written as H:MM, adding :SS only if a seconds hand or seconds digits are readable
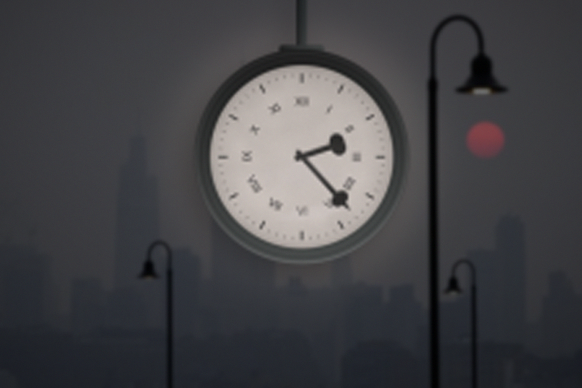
2:23
